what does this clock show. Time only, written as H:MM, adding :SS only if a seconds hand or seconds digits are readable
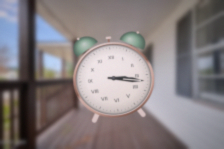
3:17
